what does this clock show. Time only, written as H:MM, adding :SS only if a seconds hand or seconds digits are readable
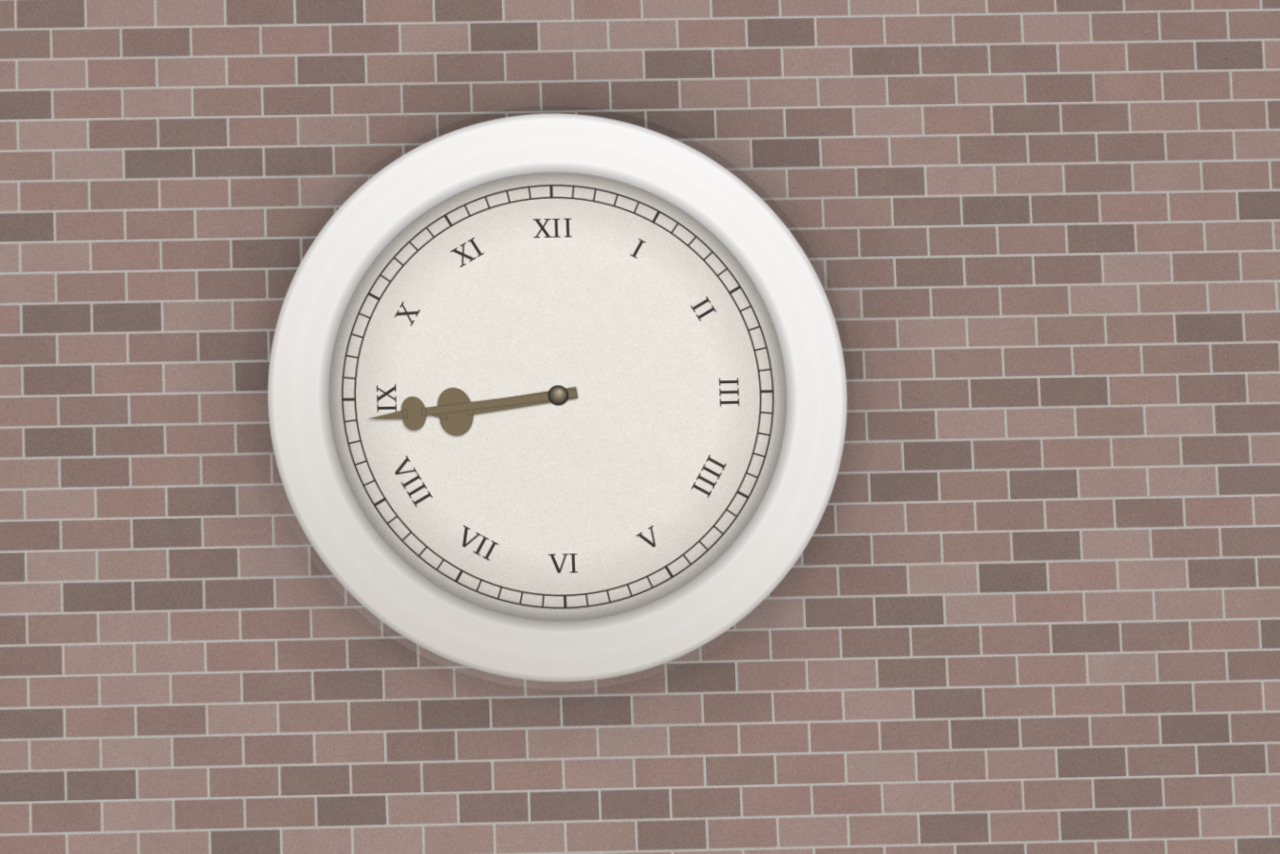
8:44
